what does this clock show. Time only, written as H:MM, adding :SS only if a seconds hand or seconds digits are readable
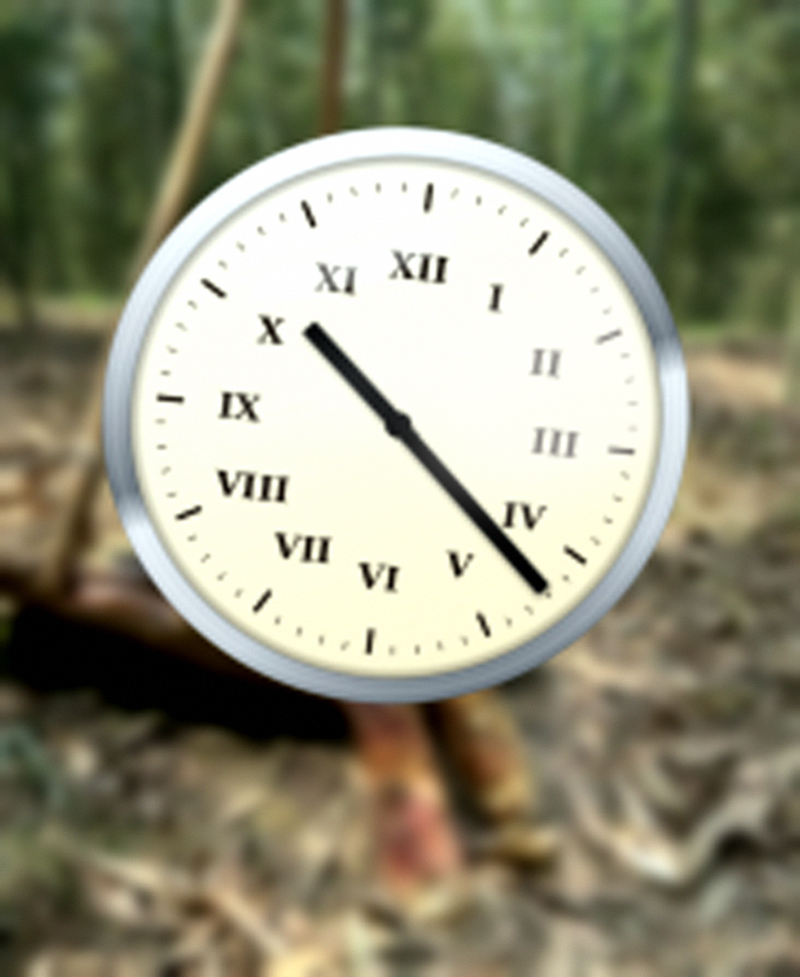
10:22
